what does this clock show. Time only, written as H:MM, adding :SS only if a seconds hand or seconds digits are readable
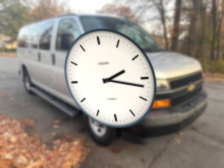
2:17
